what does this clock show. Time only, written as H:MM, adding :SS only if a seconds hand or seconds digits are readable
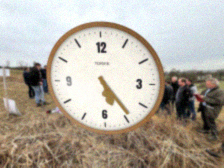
5:24
